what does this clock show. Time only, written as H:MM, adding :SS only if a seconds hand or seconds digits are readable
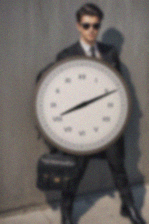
8:11
